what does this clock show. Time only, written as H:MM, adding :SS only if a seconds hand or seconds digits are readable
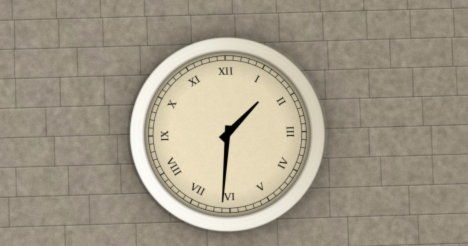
1:31
